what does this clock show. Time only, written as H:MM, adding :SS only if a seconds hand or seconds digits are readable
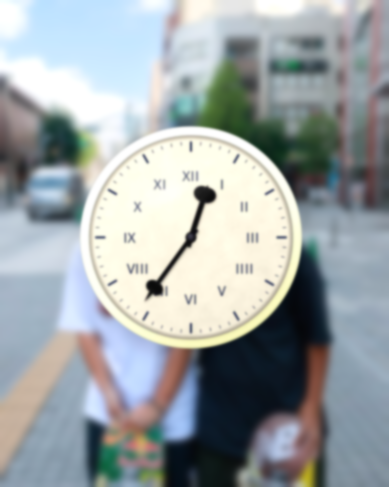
12:36
